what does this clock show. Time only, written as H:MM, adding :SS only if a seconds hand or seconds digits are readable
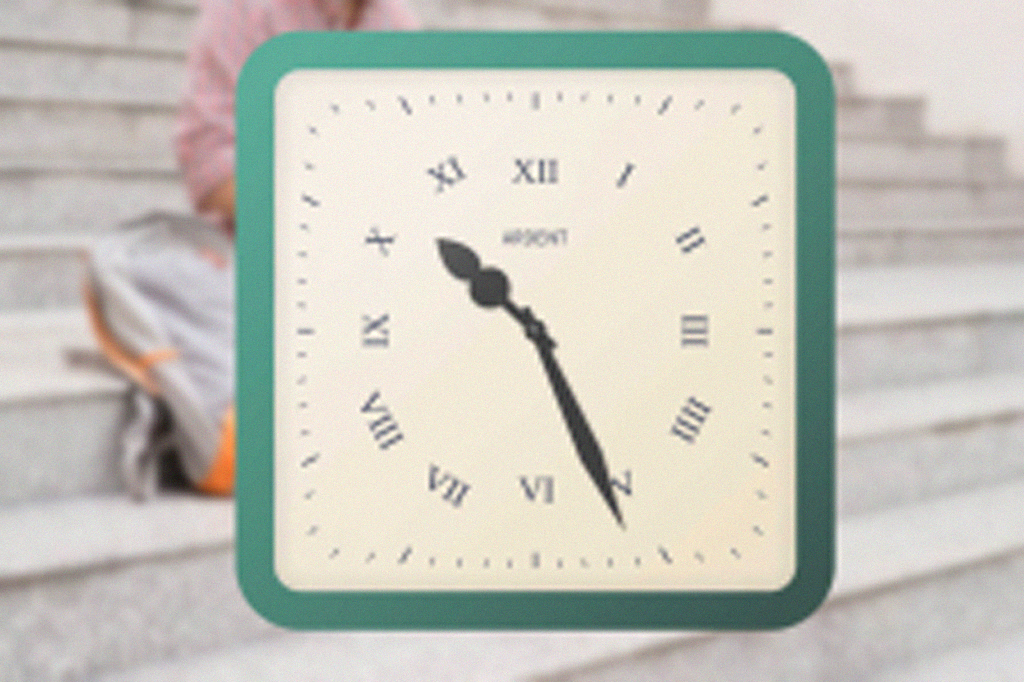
10:26
